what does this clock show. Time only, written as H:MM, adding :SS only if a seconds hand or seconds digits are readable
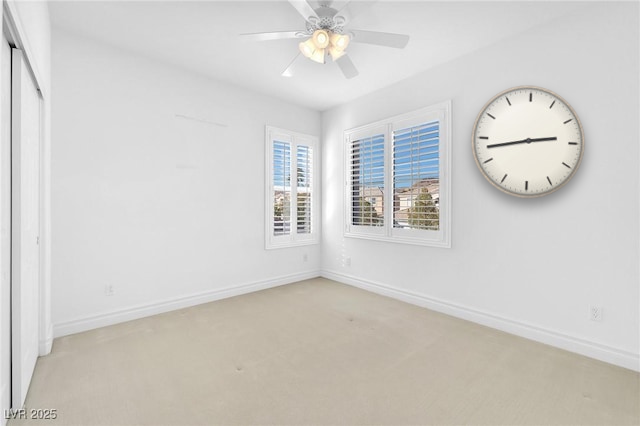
2:43
